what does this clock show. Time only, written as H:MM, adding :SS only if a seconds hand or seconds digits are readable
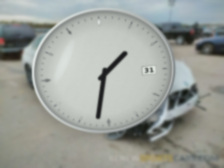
1:32
